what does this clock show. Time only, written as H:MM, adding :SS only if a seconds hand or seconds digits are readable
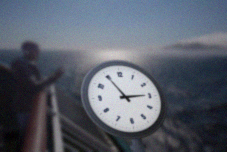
2:55
